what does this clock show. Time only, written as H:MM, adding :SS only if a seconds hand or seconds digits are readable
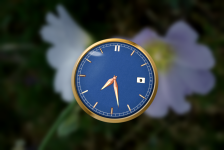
7:28
